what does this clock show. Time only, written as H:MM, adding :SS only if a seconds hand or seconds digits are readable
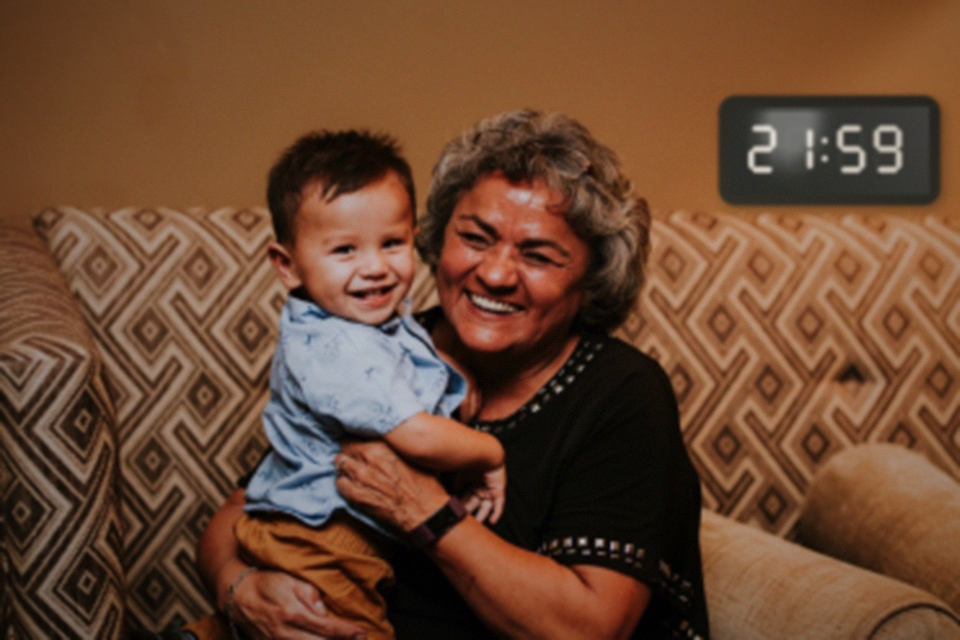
21:59
